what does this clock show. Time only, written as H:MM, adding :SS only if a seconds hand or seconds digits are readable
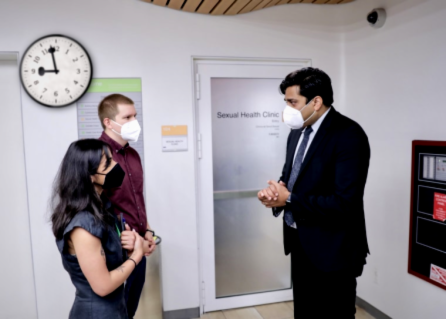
8:58
